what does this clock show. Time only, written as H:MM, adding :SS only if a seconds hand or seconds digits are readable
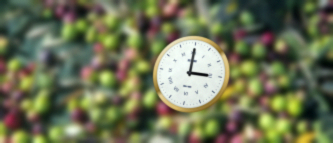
3:00
